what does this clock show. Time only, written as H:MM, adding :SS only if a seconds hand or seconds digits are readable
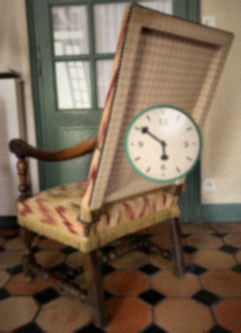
5:51
